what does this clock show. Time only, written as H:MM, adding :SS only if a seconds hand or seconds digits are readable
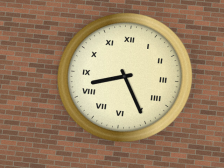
8:25
